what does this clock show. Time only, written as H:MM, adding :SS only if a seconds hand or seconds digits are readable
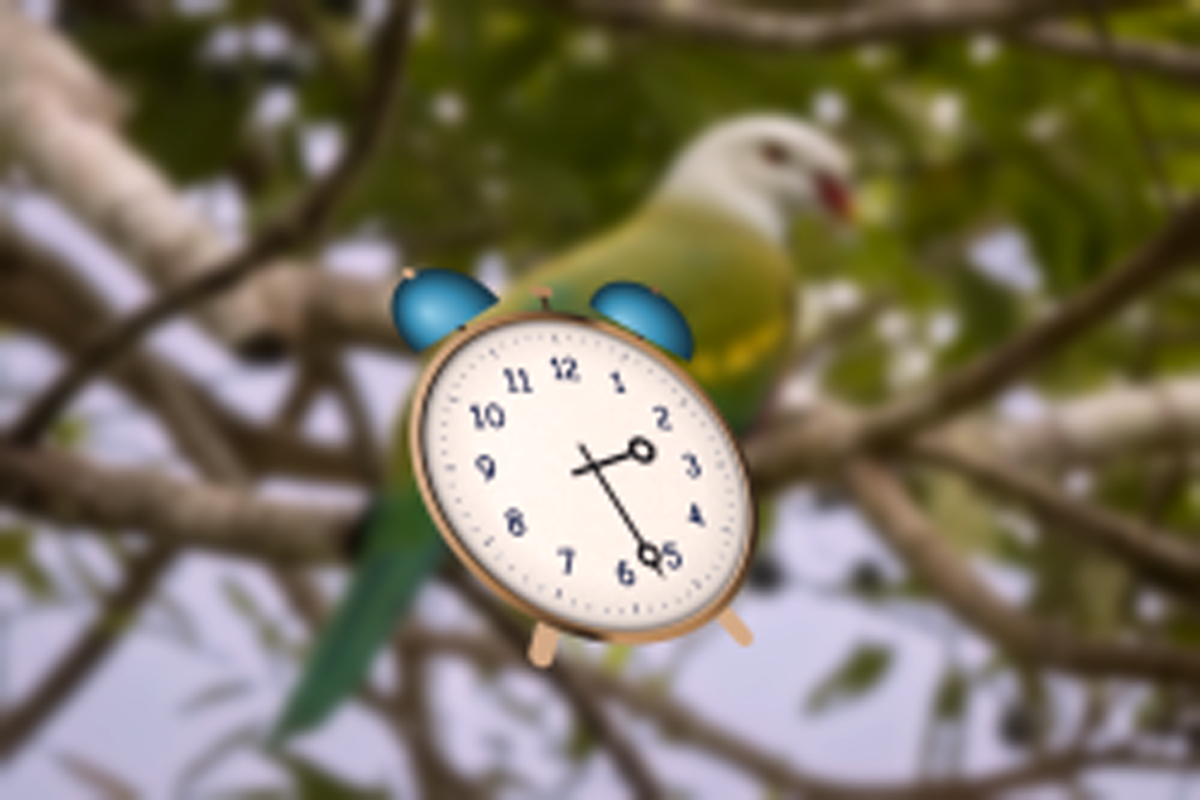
2:27
